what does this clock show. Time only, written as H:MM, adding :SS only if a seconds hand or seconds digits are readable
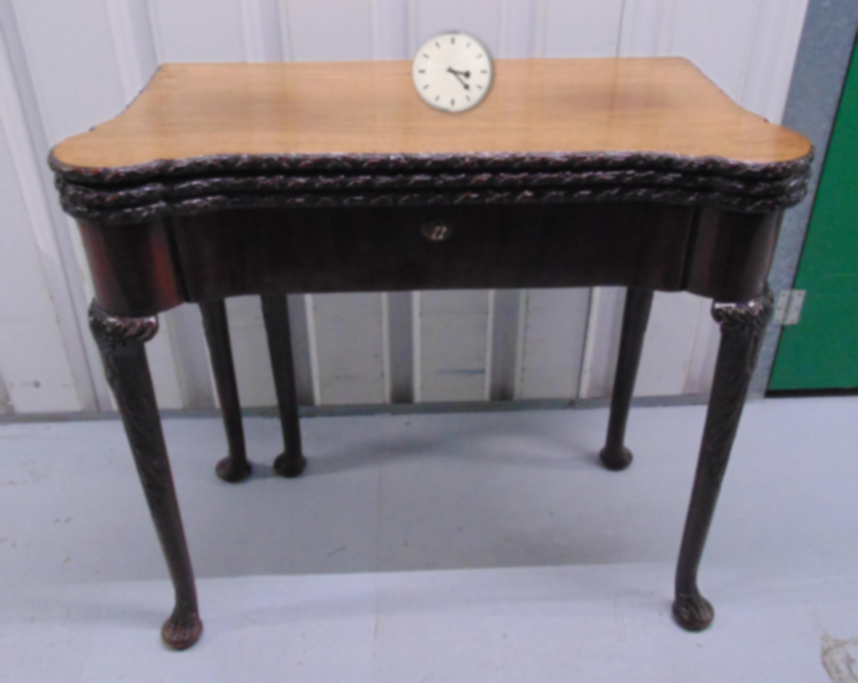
3:23
